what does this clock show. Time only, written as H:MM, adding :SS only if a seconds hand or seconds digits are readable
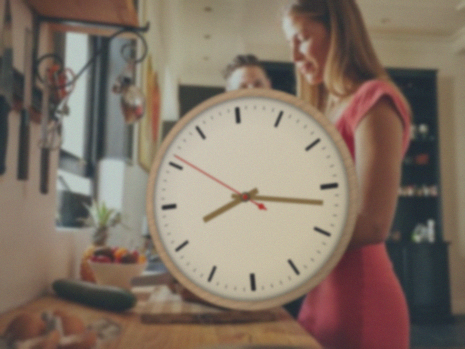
8:16:51
